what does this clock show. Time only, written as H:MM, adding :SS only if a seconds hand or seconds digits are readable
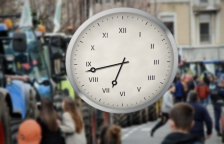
6:43
